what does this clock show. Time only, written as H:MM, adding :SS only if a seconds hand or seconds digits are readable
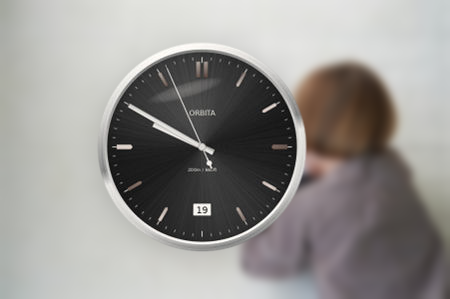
9:49:56
